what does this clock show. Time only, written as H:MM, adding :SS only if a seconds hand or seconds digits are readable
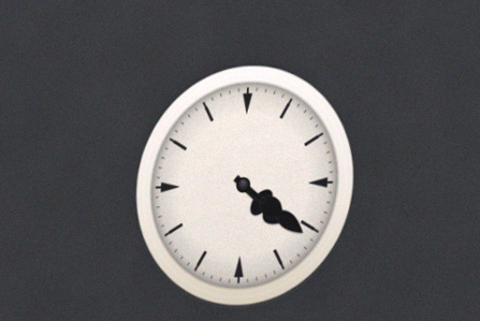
4:21
